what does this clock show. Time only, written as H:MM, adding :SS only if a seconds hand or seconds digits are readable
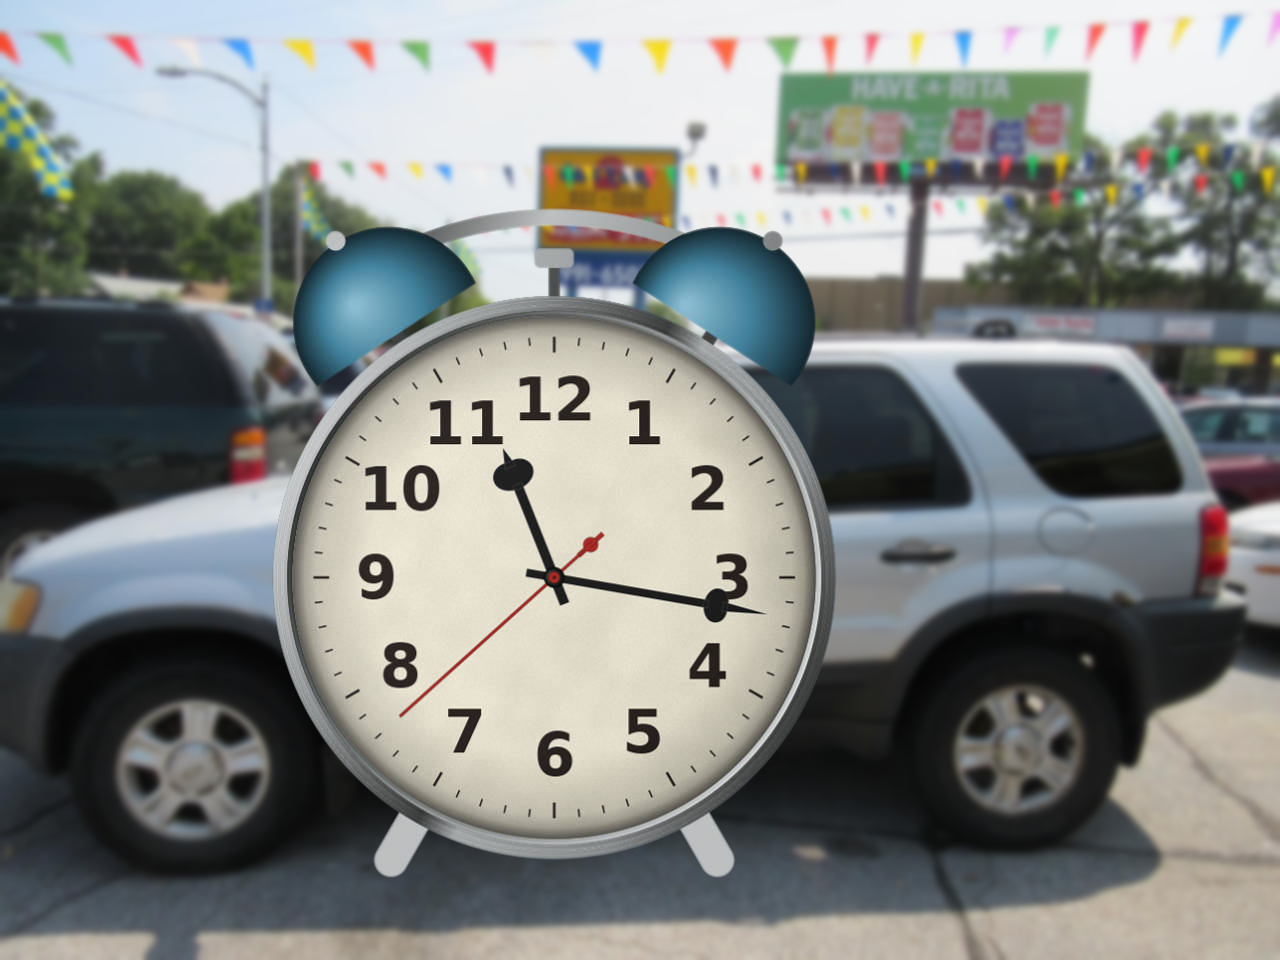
11:16:38
